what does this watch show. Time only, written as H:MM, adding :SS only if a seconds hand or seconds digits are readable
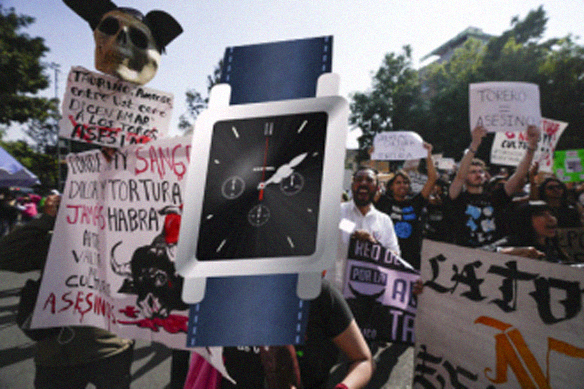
2:09
